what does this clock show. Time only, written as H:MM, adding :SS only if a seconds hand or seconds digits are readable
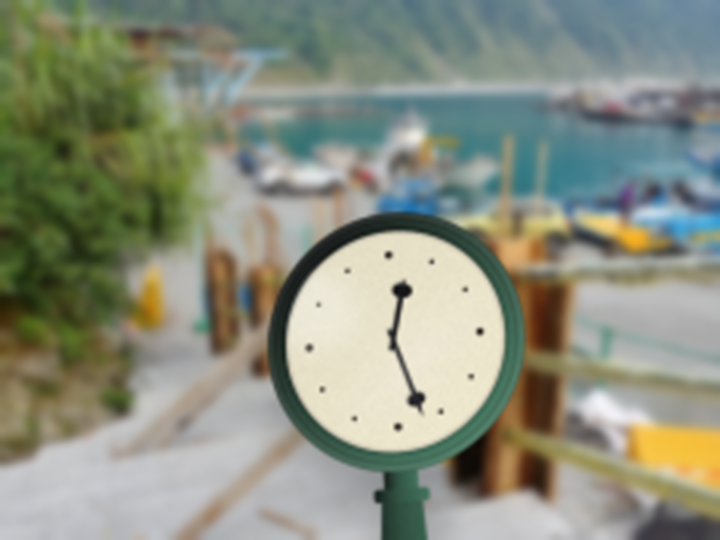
12:27
